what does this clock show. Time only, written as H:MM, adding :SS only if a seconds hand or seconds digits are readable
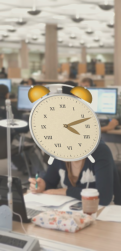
4:12
